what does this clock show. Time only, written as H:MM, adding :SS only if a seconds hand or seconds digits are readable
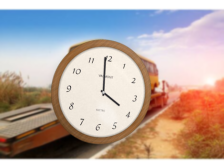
3:59
